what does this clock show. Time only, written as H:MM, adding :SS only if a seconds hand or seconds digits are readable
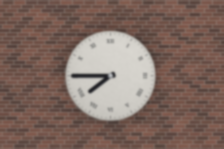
7:45
